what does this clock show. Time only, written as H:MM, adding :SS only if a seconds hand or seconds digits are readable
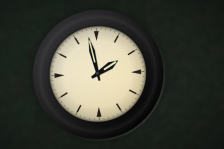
1:58
